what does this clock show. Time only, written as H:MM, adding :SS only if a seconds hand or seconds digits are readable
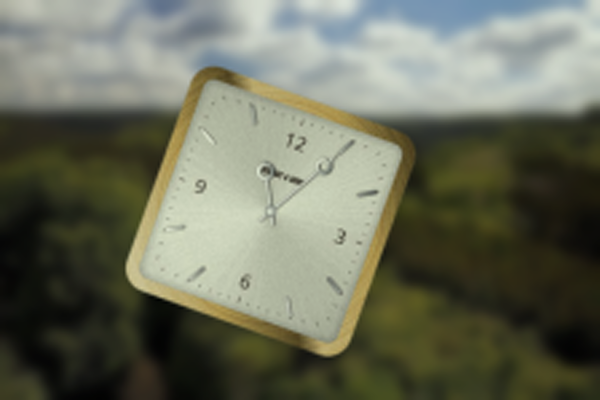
11:05
